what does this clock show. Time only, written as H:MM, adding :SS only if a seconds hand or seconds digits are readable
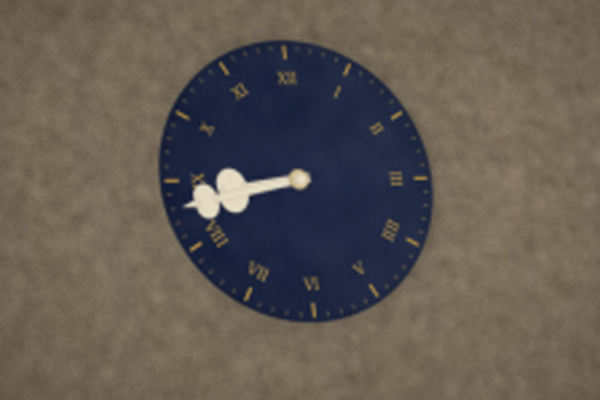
8:43
